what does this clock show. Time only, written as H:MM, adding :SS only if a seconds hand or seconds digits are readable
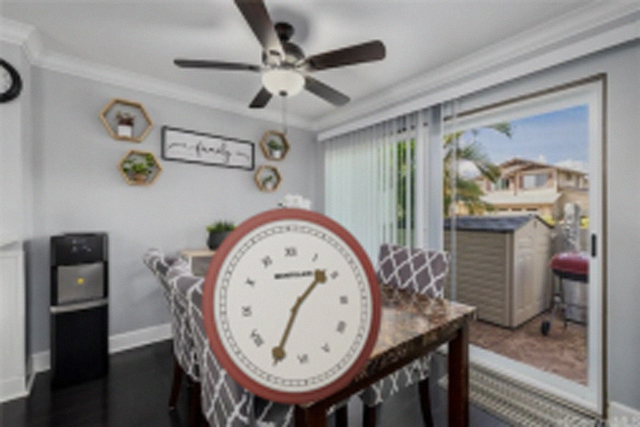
1:35
